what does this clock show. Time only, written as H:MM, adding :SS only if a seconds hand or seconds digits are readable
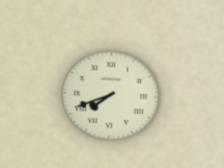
7:41
